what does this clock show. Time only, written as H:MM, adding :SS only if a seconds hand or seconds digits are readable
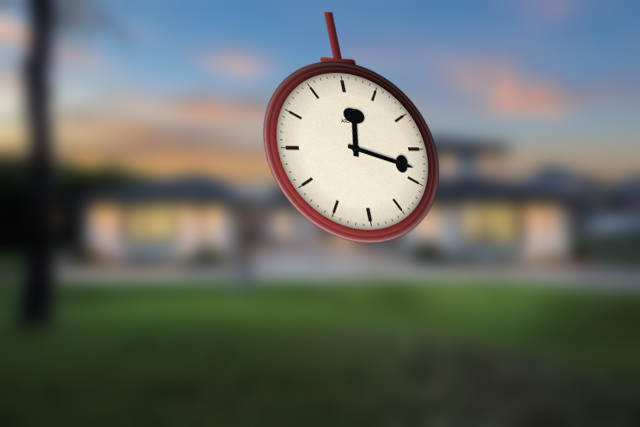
12:18
